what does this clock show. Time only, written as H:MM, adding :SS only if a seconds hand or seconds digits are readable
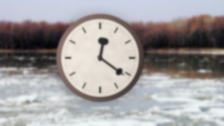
12:21
